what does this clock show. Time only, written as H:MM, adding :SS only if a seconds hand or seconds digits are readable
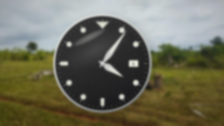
4:06
